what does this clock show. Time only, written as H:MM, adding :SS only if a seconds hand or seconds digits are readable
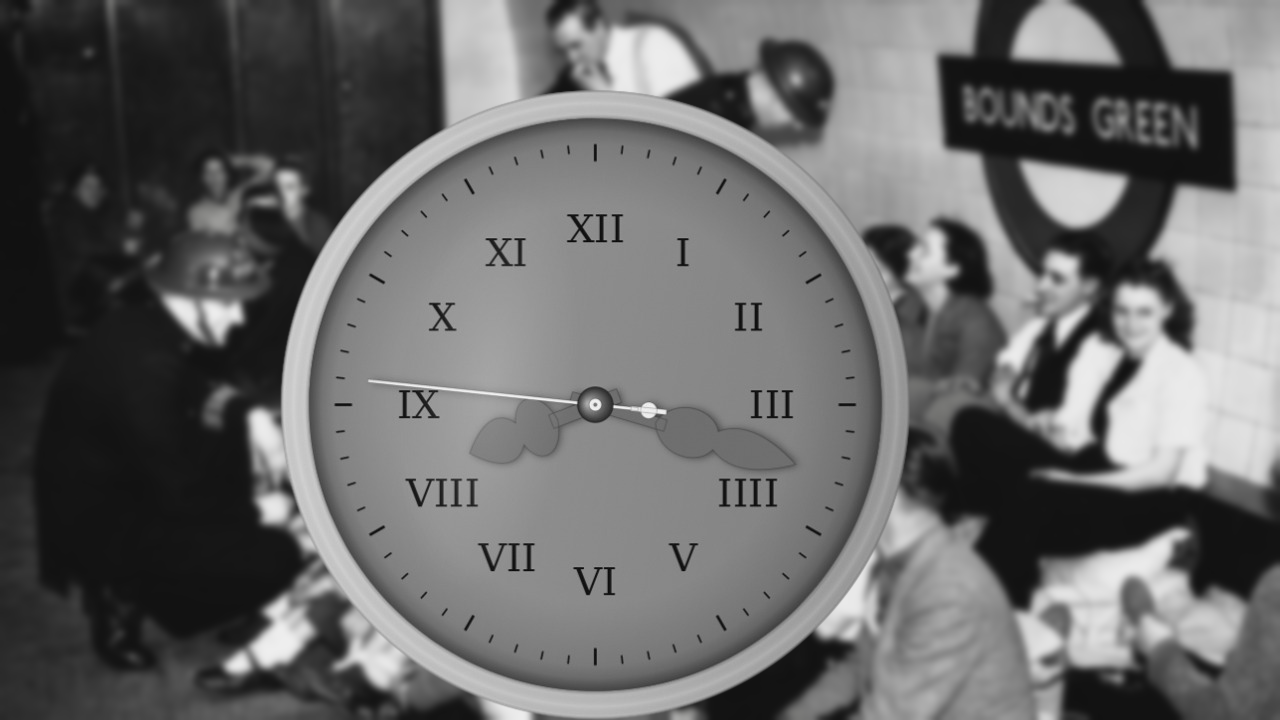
8:17:46
